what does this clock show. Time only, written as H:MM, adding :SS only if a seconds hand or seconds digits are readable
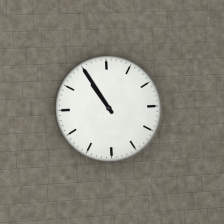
10:55
